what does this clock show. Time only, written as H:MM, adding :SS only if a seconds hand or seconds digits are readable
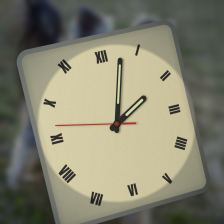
2:02:47
